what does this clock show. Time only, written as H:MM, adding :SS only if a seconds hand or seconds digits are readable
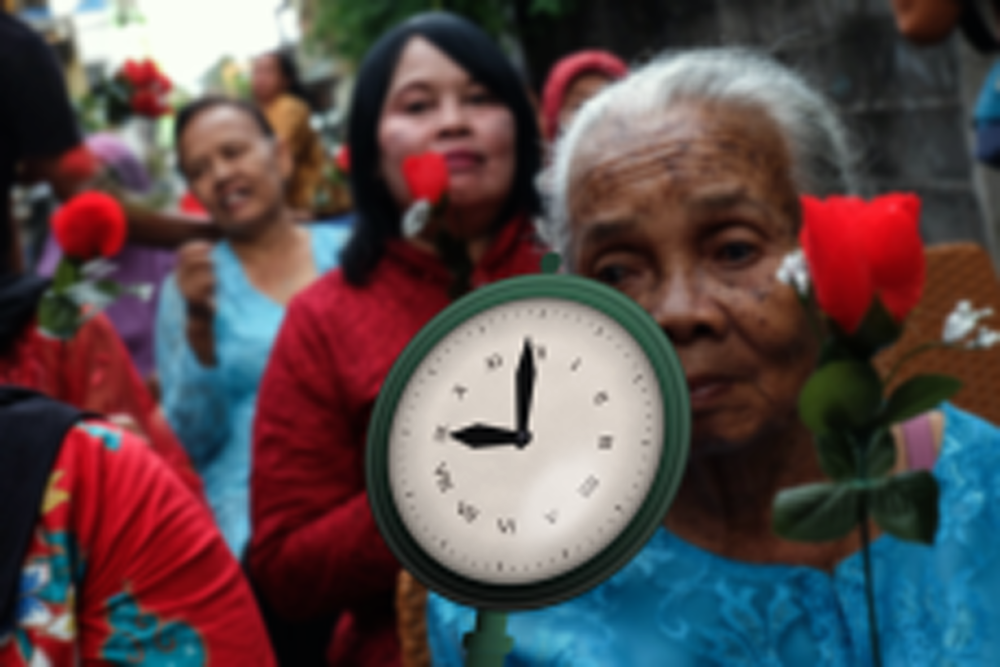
8:59
